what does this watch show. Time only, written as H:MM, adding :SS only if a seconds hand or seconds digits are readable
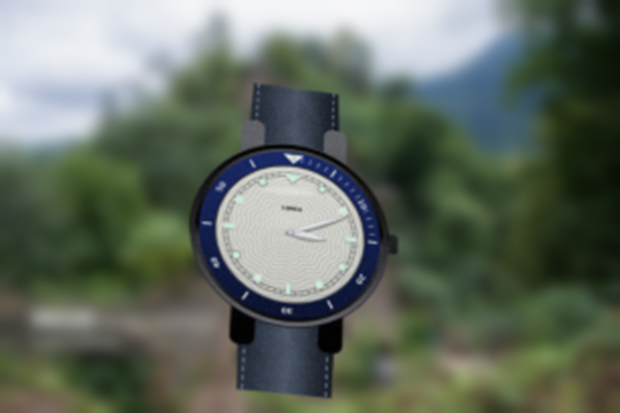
3:11
